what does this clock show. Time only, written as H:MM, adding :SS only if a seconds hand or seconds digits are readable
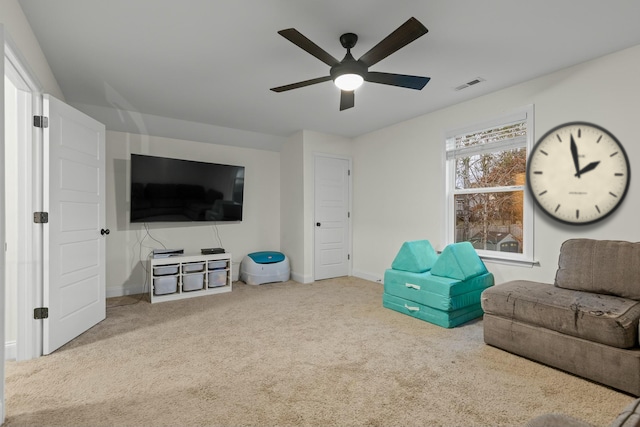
1:58
